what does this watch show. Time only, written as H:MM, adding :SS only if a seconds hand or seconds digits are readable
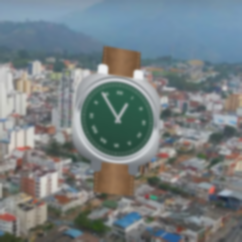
12:54
